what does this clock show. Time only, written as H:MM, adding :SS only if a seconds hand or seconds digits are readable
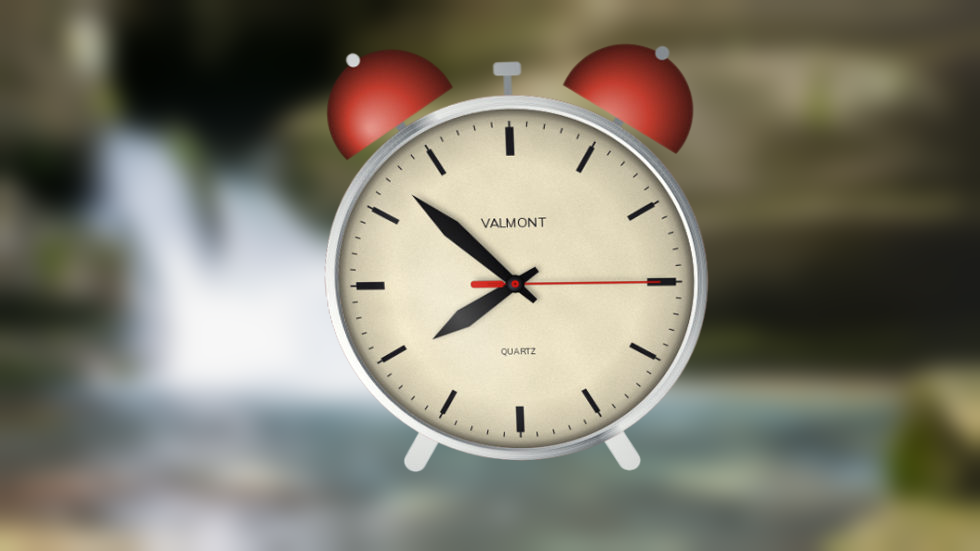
7:52:15
